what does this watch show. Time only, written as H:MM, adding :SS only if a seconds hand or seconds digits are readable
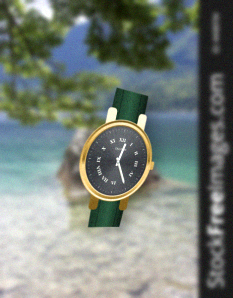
12:25
